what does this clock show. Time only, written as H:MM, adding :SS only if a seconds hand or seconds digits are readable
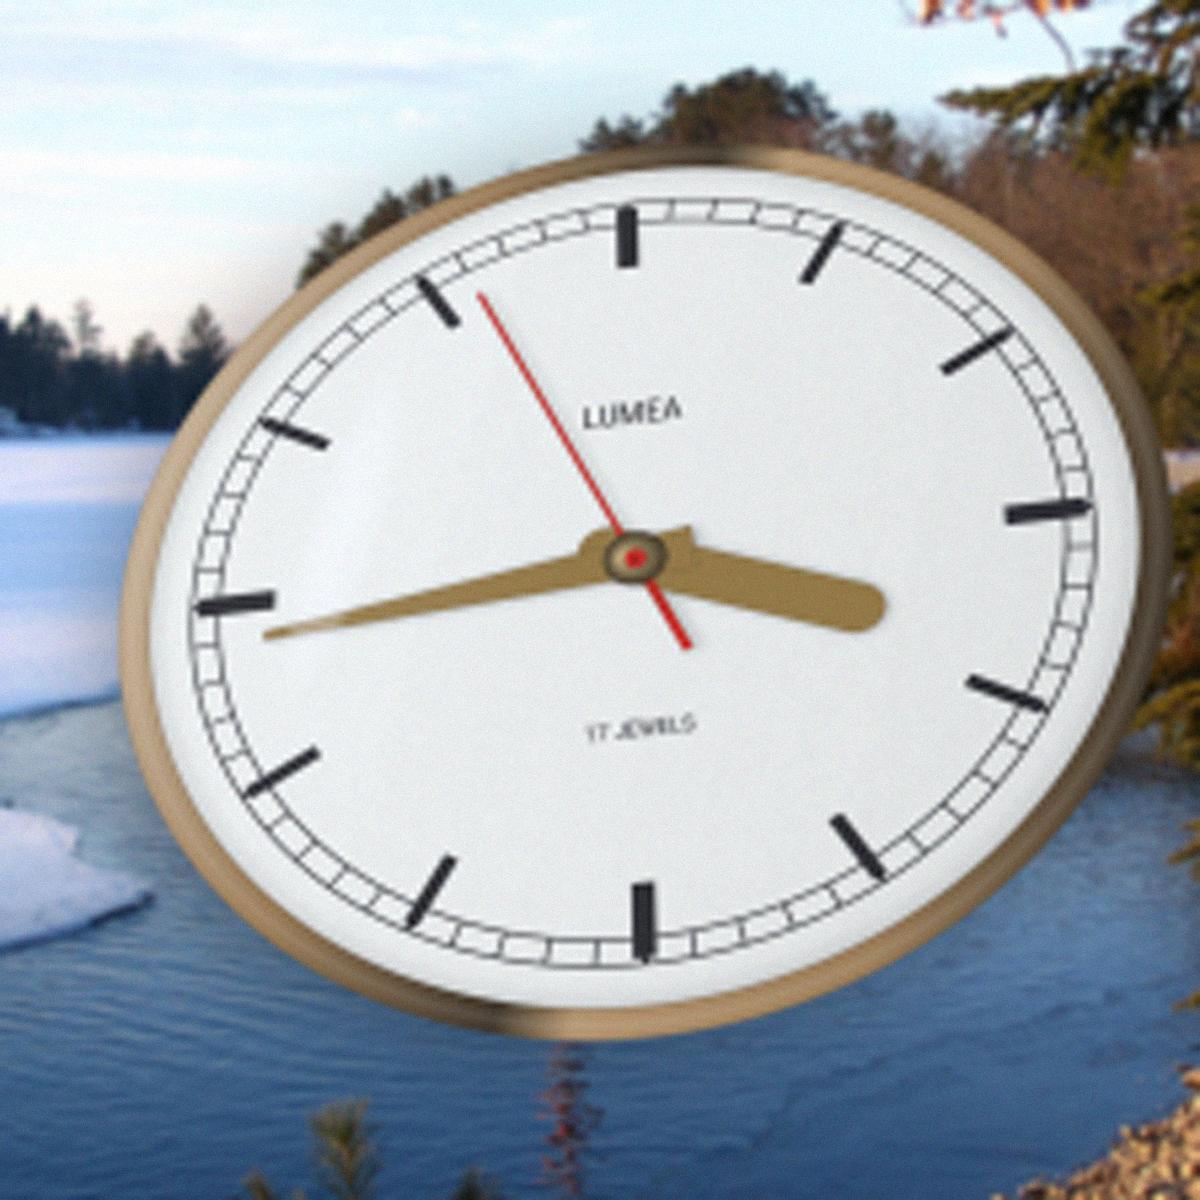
3:43:56
